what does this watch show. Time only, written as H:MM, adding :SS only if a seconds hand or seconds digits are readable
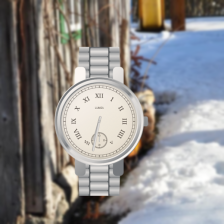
6:32
